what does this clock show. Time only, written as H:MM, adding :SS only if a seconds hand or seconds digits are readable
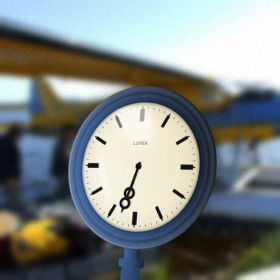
6:33
